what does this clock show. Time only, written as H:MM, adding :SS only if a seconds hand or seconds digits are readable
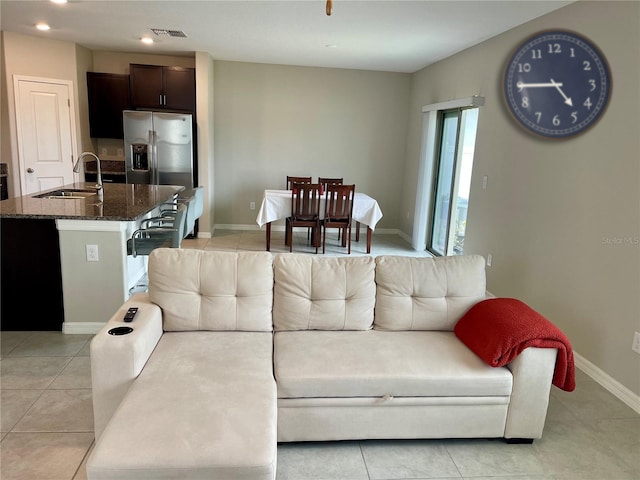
4:45
